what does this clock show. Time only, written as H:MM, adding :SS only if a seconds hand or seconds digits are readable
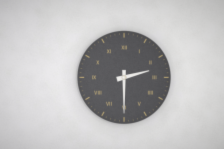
2:30
